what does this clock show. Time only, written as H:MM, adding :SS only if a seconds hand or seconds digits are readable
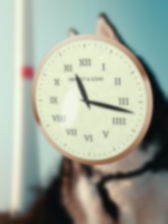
11:17
